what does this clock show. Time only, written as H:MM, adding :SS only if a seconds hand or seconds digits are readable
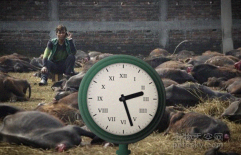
2:27
